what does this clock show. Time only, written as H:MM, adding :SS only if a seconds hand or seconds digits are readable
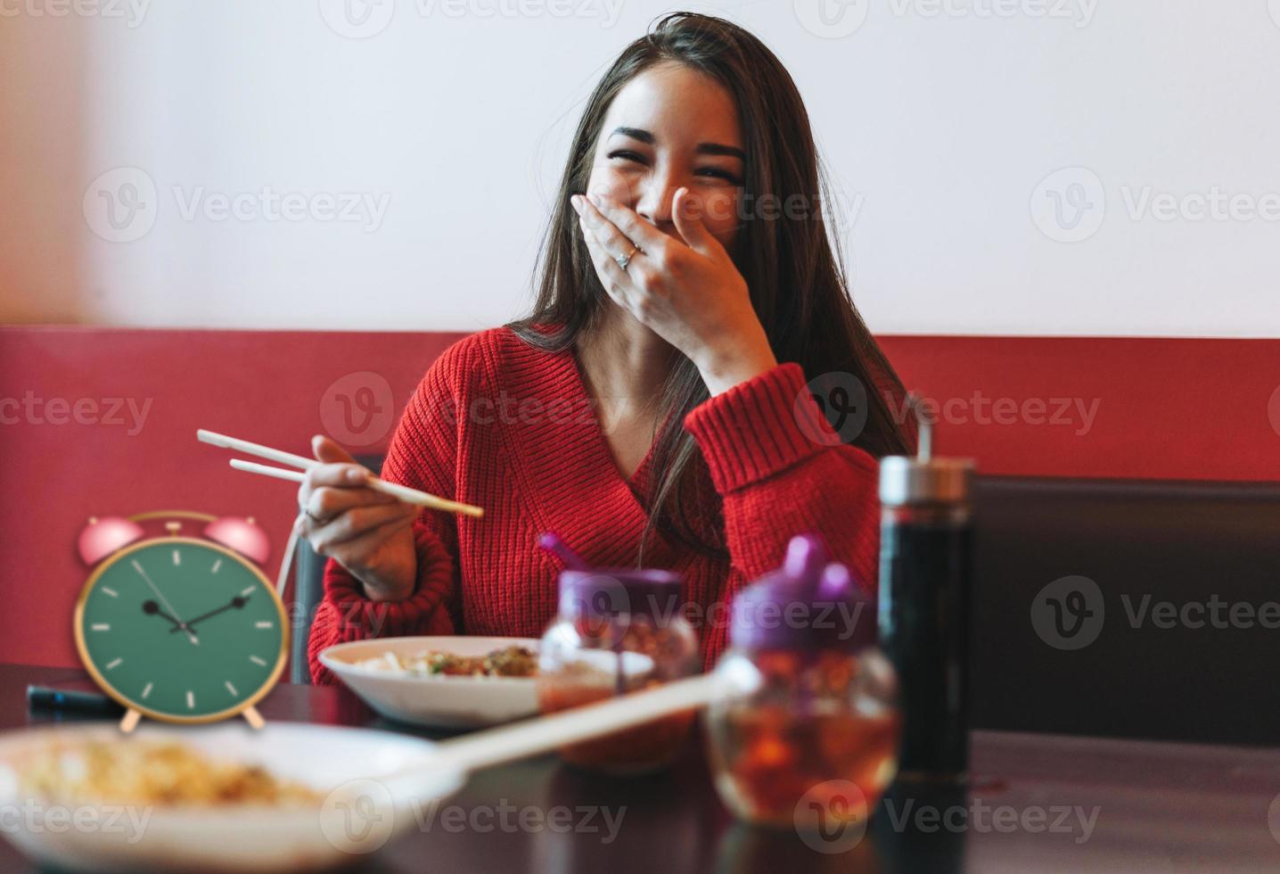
10:10:55
